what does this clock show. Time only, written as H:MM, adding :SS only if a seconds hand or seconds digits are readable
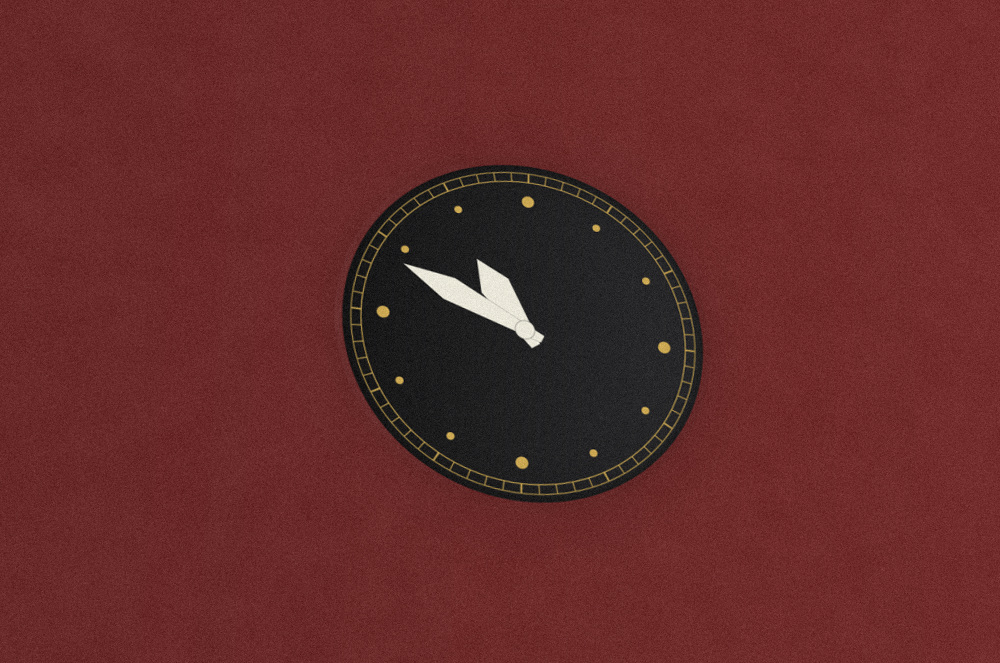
10:49
